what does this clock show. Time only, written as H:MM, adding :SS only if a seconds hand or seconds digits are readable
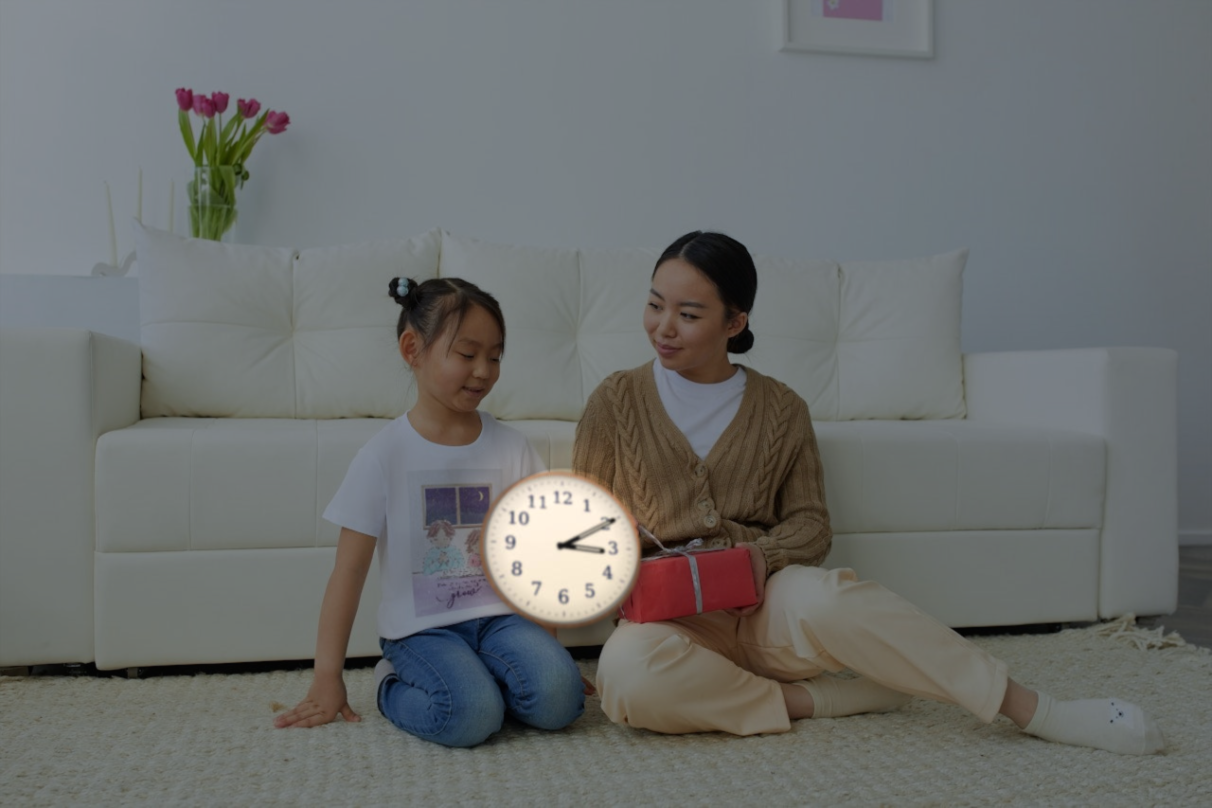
3:10
